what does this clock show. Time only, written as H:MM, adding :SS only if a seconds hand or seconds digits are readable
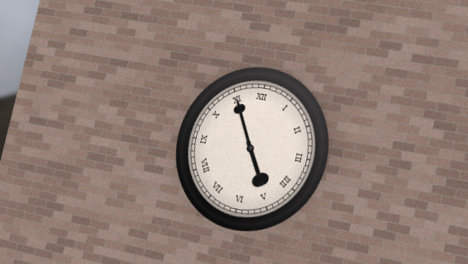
4:55
